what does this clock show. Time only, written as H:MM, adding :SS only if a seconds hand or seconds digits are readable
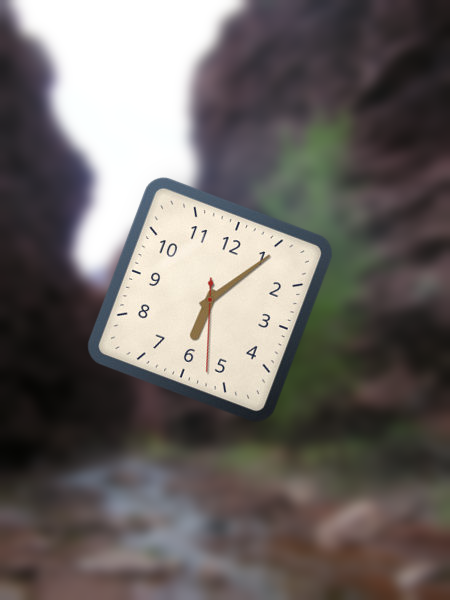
6:05:27
